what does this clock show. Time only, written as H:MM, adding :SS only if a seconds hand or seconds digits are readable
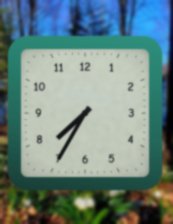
7:35
